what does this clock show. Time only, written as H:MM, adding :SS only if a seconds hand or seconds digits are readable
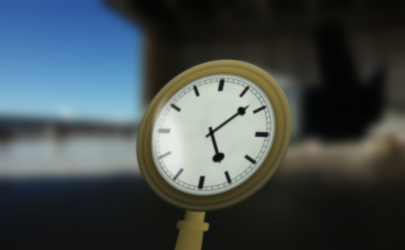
5:08
